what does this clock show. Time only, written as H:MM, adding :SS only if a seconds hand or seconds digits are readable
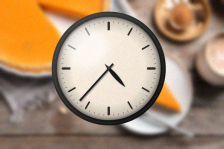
4:37
